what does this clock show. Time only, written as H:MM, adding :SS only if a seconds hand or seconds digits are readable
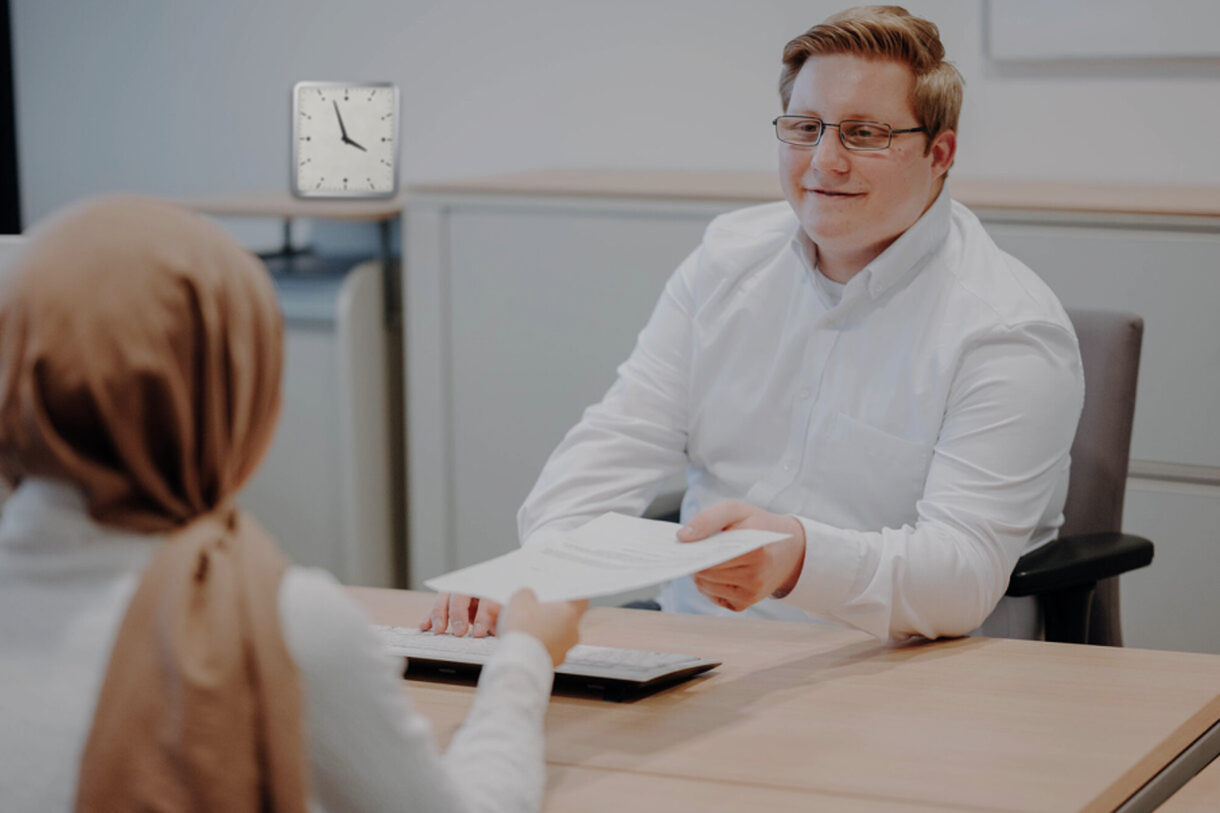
3:57
